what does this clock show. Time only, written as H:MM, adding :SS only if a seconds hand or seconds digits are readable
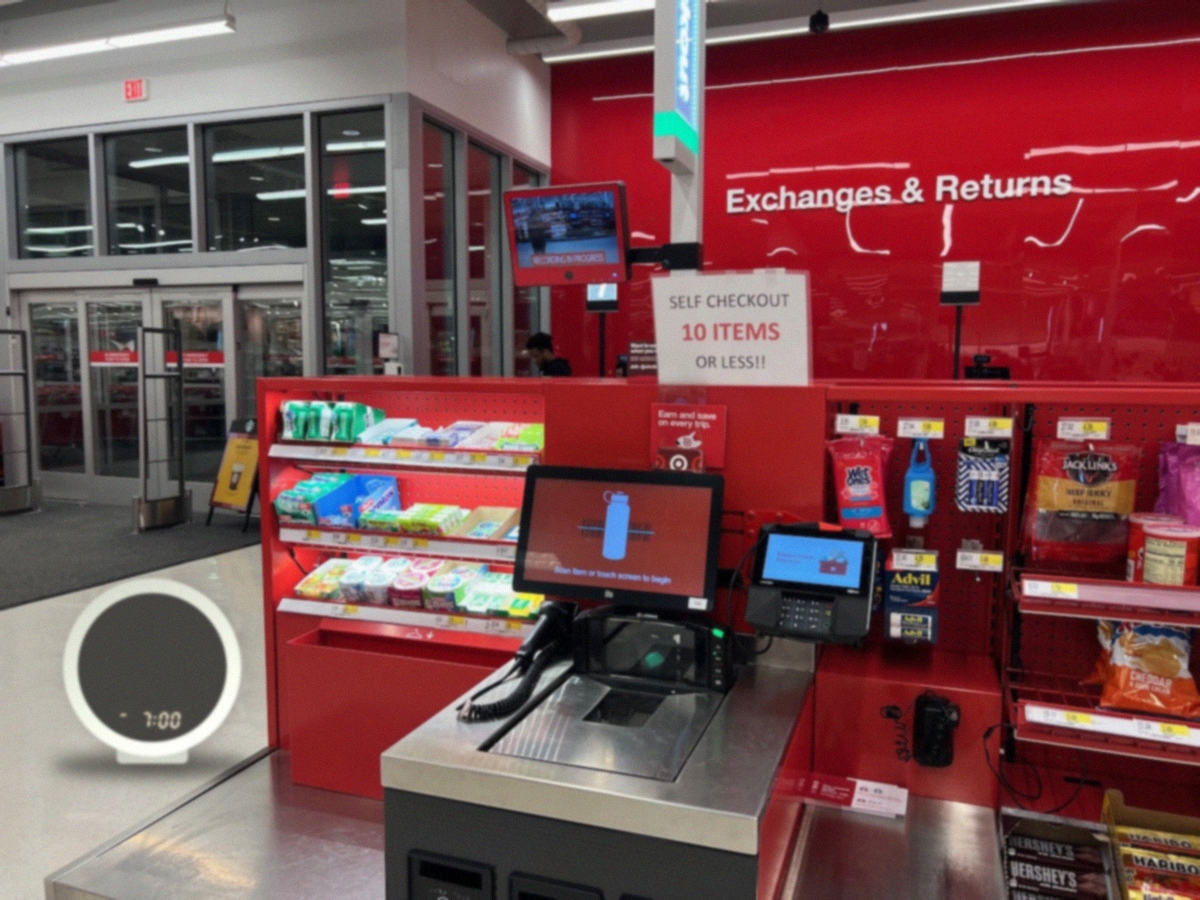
7:00
